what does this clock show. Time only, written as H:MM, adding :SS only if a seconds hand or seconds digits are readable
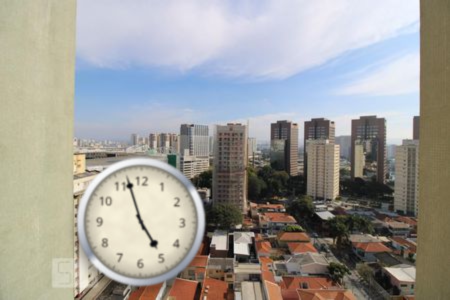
4:57
